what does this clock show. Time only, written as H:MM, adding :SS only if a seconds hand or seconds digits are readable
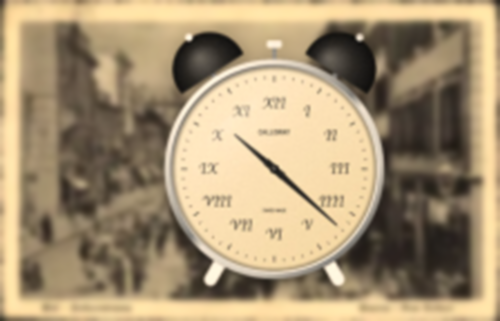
10:22
